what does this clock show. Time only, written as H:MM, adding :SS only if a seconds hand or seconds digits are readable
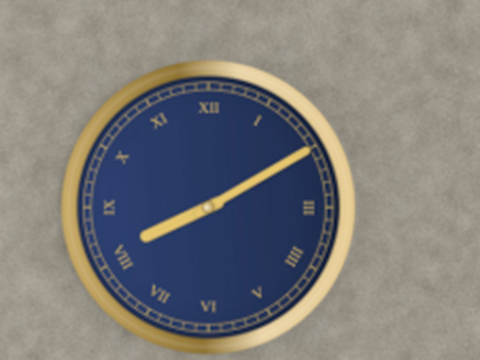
8:10
